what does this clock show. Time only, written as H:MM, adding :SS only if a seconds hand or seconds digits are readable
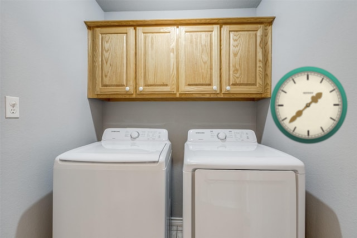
1:38
